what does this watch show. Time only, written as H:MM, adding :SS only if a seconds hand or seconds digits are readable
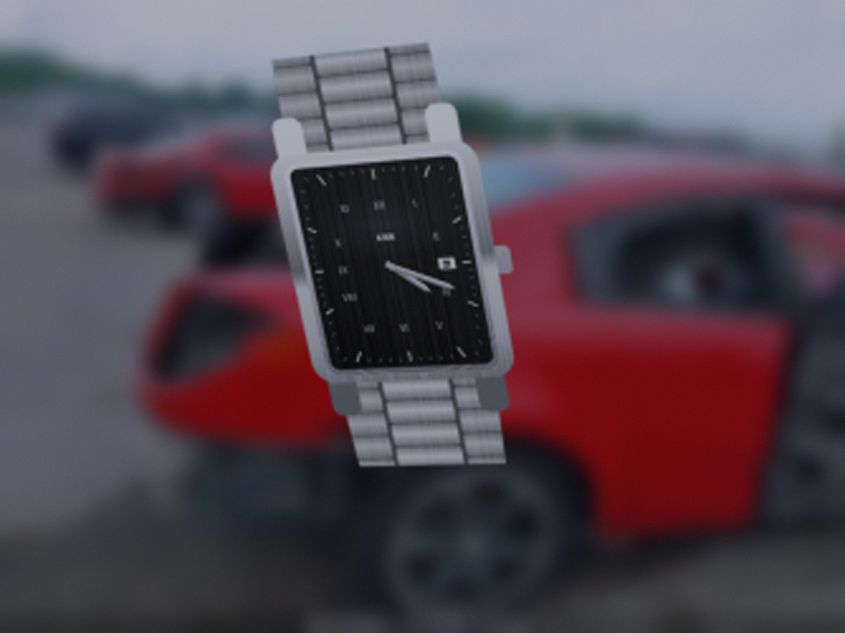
4:19
